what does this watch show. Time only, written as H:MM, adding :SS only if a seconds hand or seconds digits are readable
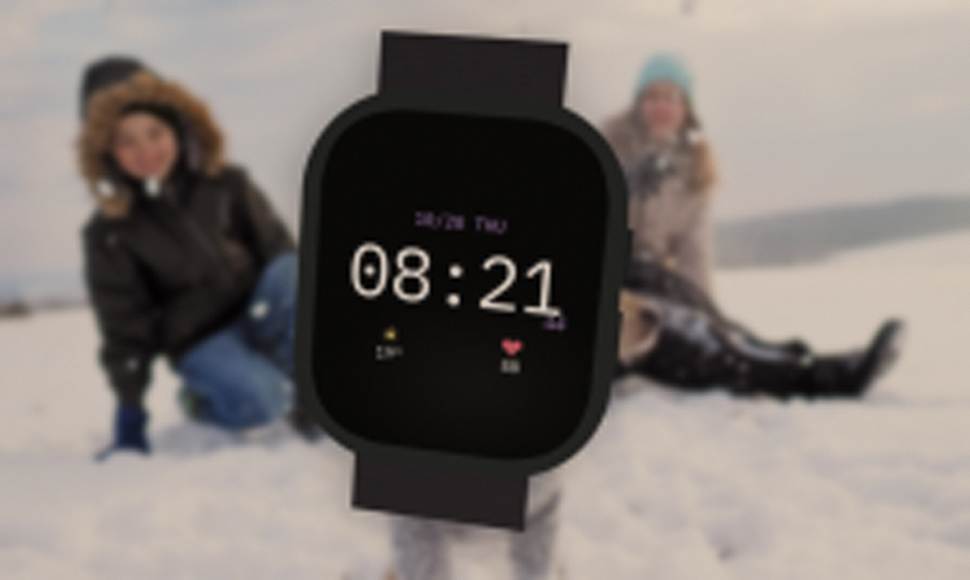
8:21
